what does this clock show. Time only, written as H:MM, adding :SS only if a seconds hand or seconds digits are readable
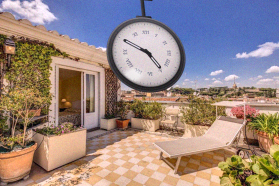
4:50
